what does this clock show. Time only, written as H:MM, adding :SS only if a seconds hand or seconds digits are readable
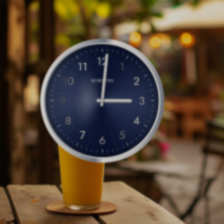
3:01
